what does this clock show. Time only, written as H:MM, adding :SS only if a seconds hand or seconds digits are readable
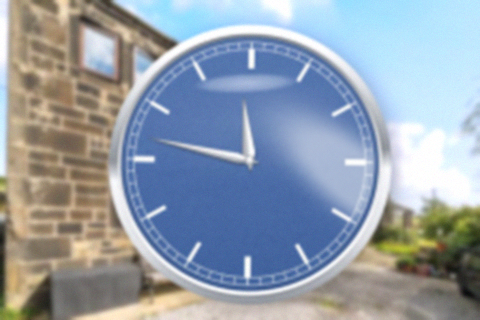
11:47
